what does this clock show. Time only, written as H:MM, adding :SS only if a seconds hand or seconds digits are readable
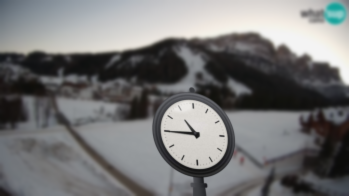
10:45
